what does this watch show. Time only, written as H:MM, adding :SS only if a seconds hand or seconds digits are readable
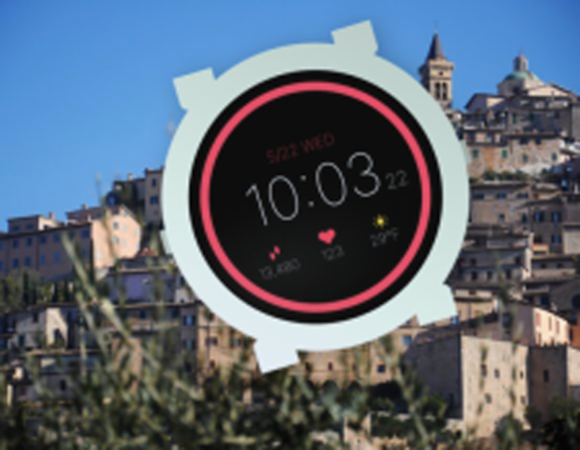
10:03
